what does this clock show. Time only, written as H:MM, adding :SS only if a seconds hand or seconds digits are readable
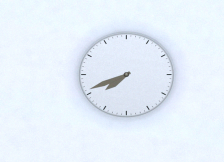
7:41
